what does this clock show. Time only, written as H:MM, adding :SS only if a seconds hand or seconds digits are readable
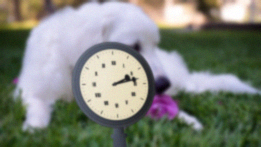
2:13
